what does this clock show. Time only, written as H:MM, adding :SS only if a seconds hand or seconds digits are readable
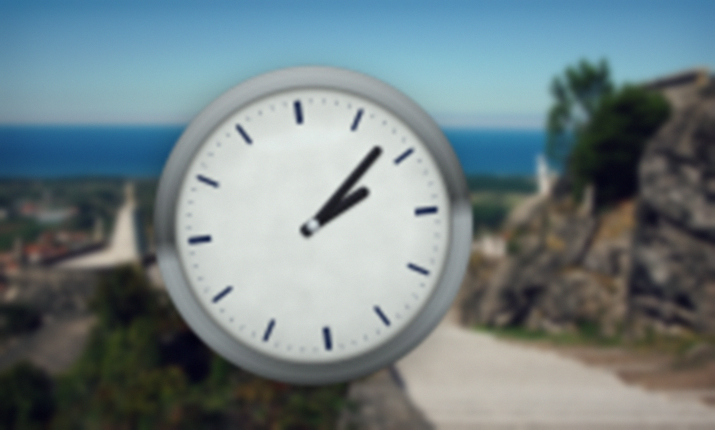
2:08
